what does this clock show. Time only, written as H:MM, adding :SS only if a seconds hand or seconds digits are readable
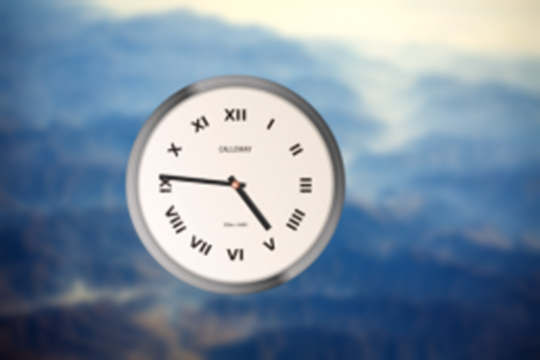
4:46
